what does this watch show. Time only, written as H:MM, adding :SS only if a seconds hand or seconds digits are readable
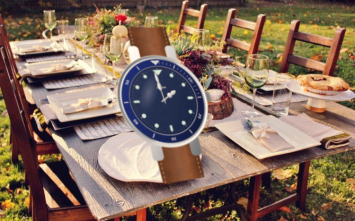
1:59
